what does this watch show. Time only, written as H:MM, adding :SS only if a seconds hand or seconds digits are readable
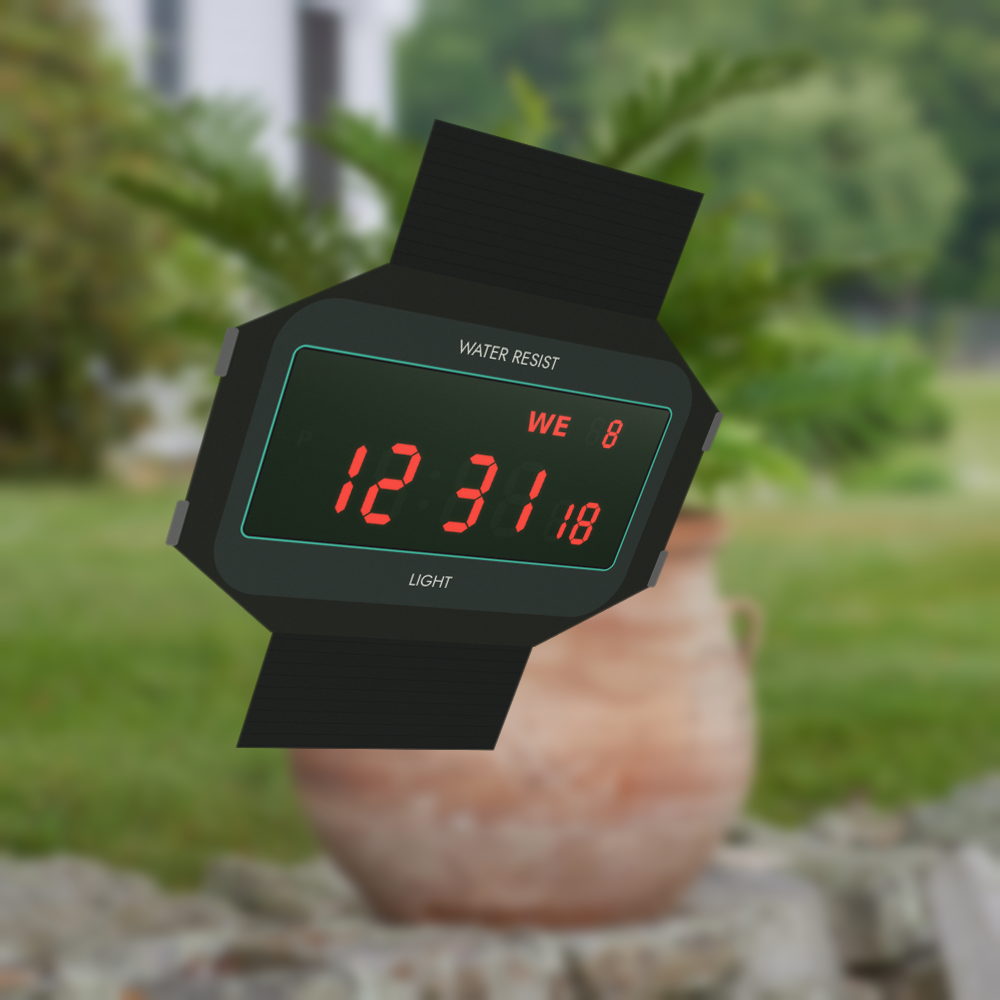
12:31:18
